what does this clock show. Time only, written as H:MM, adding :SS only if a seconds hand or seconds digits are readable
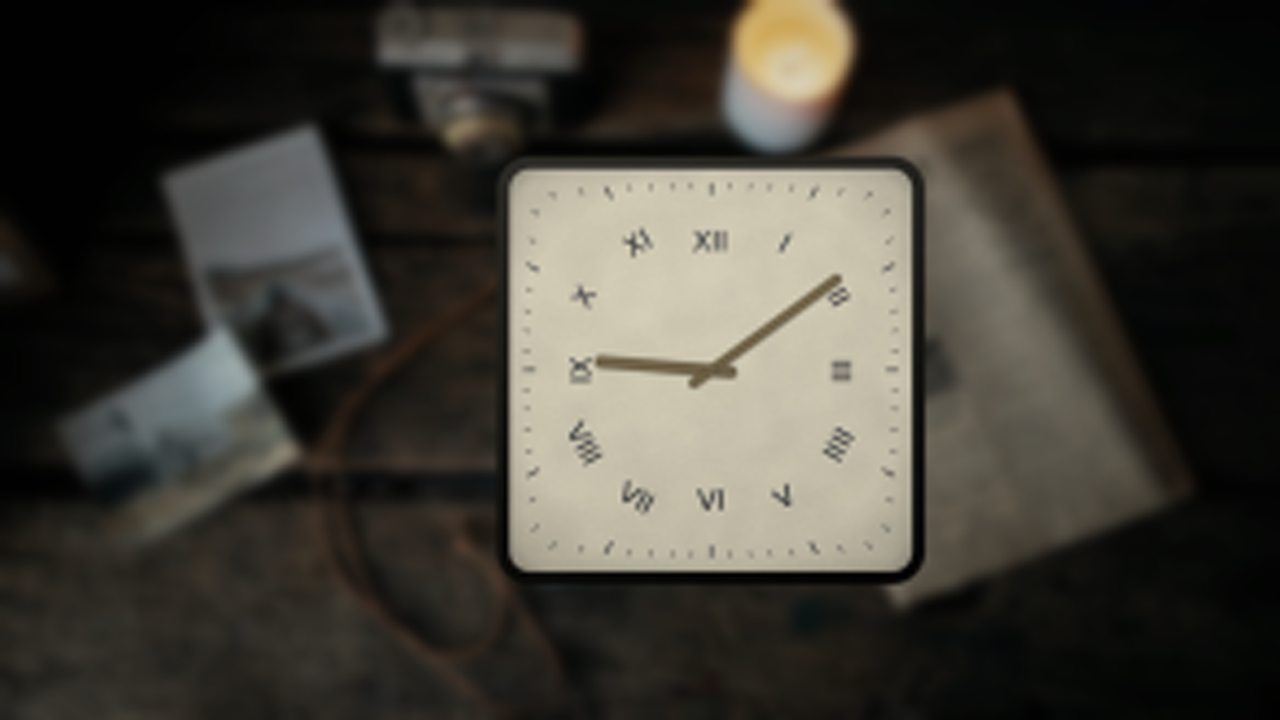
9:09
